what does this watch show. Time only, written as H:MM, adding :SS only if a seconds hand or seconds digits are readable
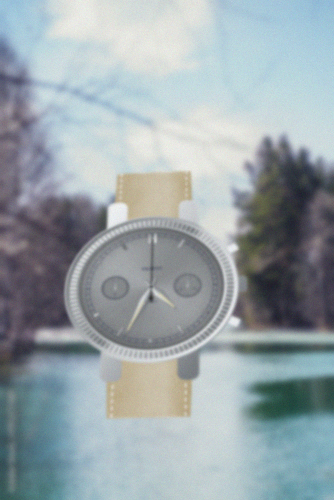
4:34
